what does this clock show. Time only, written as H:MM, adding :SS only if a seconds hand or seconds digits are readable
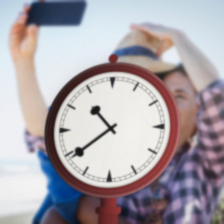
10:39
